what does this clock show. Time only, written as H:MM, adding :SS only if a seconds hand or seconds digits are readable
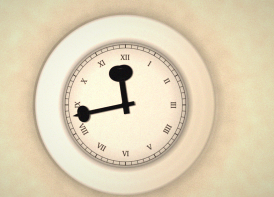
11:43
